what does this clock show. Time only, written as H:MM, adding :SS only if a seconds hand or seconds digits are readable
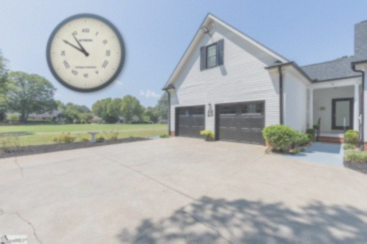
10:50
